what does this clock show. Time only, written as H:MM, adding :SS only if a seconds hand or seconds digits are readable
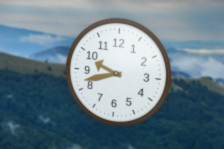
9:42
